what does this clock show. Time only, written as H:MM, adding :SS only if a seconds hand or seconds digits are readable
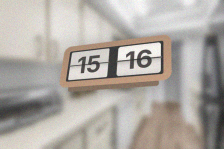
15:16
